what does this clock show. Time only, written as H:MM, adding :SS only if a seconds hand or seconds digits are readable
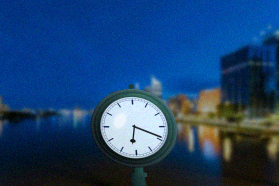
6:19
